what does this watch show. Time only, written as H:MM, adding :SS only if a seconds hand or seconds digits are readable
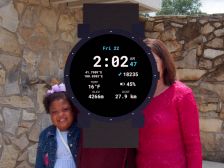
2:02
